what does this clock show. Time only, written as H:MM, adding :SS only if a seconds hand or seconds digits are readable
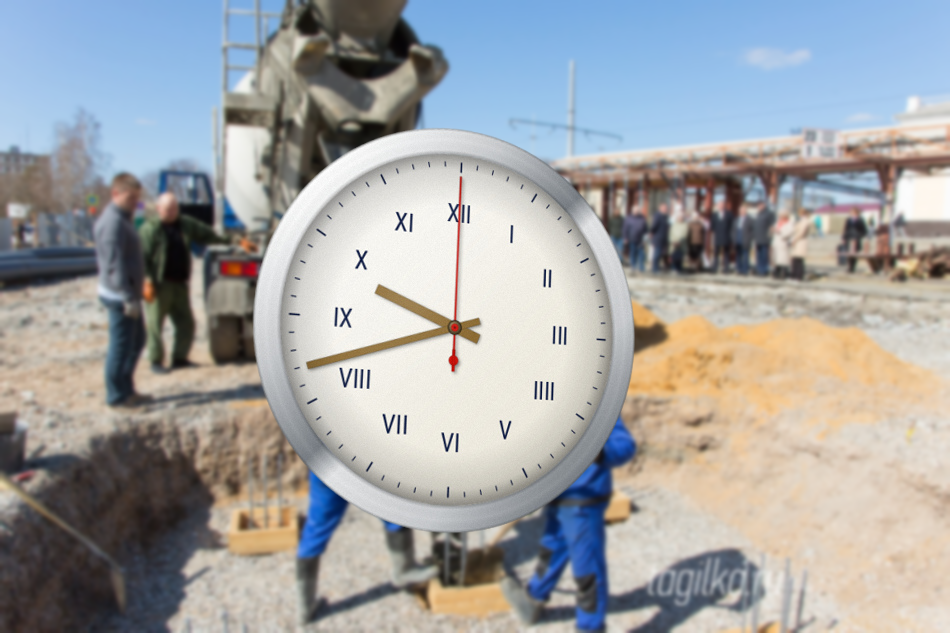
9:42:00
